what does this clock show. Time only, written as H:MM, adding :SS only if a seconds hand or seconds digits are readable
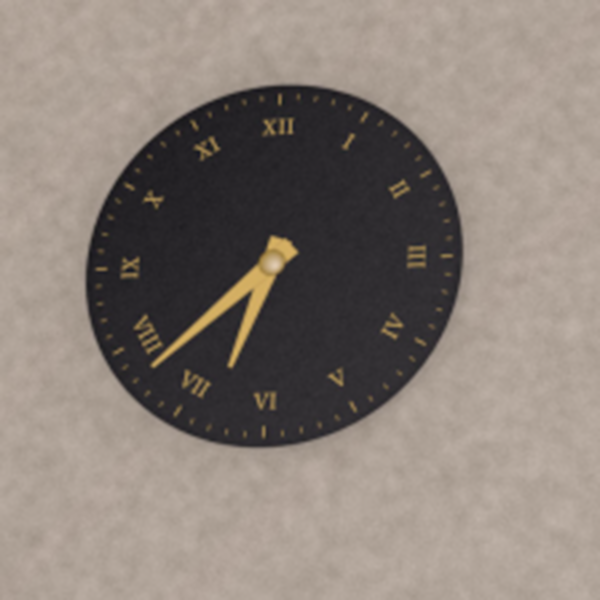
6:38
